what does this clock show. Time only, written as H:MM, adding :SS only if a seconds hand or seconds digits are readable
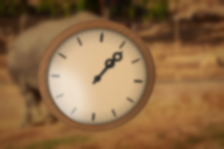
1:06
